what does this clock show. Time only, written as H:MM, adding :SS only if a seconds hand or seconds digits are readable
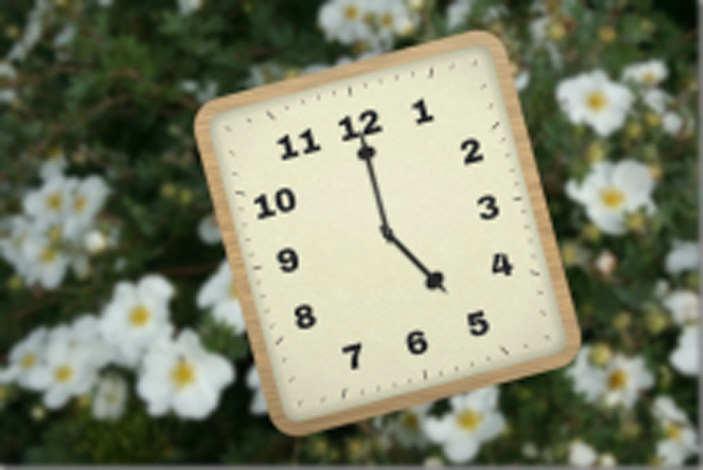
5:00
